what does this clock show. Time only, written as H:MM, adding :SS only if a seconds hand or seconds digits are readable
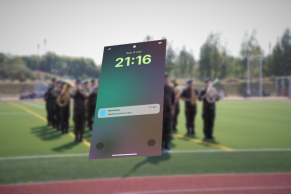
21:16
